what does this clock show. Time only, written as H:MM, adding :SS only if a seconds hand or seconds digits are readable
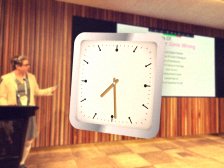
7:29
